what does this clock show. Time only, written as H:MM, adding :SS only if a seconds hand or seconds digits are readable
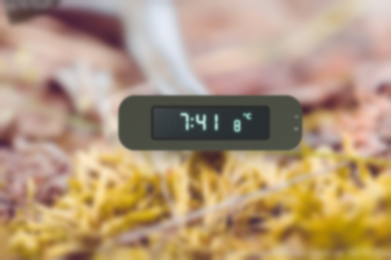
7:41
